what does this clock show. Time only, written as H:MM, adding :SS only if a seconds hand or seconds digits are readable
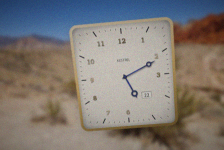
5:11
